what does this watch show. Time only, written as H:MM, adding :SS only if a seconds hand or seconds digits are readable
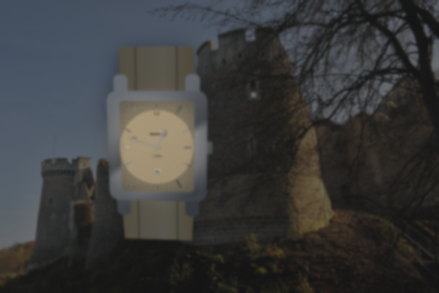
12:48
